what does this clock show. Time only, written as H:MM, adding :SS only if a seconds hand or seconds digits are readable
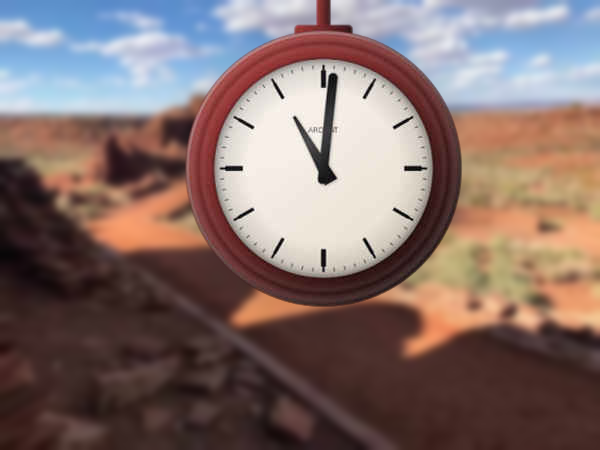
11:01
